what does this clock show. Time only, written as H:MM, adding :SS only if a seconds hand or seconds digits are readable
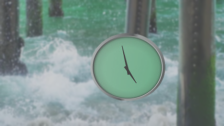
4:58
